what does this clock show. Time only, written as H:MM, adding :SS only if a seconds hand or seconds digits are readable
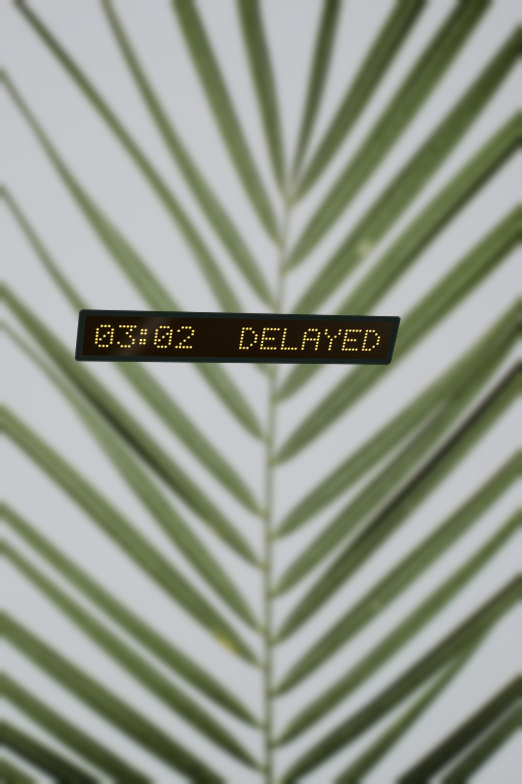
3:02
